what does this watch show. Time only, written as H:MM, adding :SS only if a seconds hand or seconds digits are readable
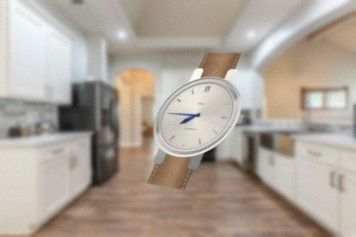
7:45
